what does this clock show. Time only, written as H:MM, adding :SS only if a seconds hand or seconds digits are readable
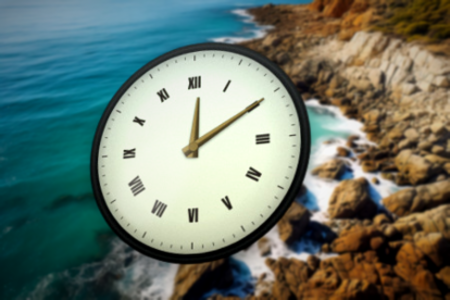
12:10
